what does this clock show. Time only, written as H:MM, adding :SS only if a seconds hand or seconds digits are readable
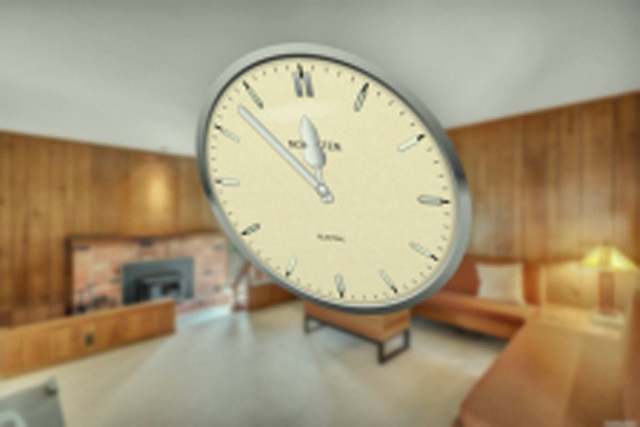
11:53
